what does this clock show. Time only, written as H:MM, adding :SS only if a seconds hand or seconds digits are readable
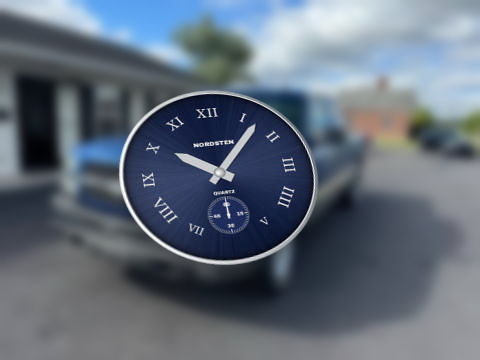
10:07
